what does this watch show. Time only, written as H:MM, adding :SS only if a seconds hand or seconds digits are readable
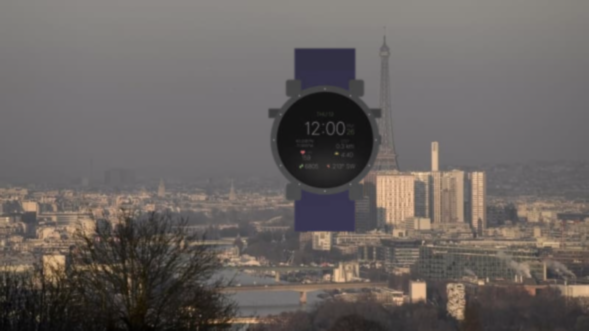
12:00
